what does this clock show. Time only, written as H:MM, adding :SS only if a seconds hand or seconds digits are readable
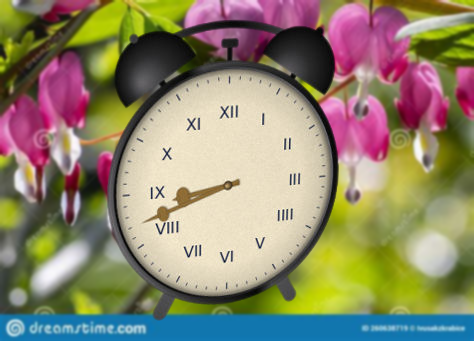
8:42
